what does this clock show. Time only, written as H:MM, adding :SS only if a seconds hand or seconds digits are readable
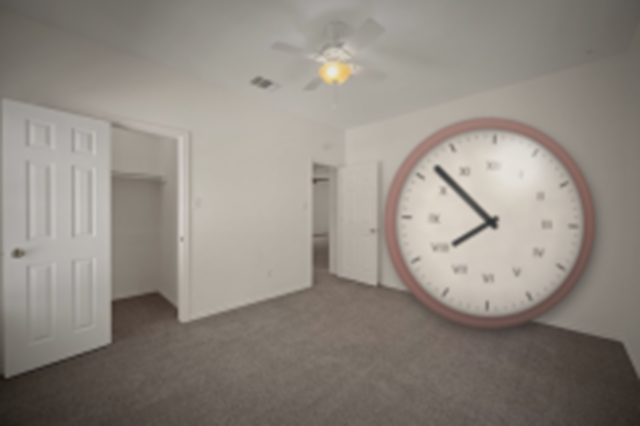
7:52
